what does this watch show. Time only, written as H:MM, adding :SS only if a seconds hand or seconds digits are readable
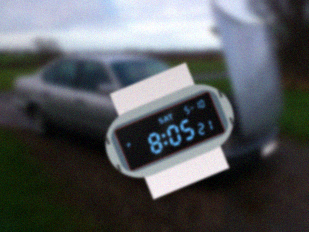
8:05:21
